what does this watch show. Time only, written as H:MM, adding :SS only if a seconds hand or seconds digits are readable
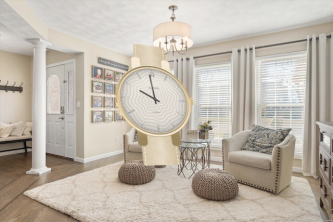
9:59
